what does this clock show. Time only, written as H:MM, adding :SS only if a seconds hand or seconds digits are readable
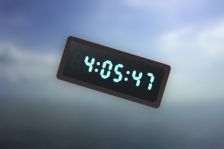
4:05:47
